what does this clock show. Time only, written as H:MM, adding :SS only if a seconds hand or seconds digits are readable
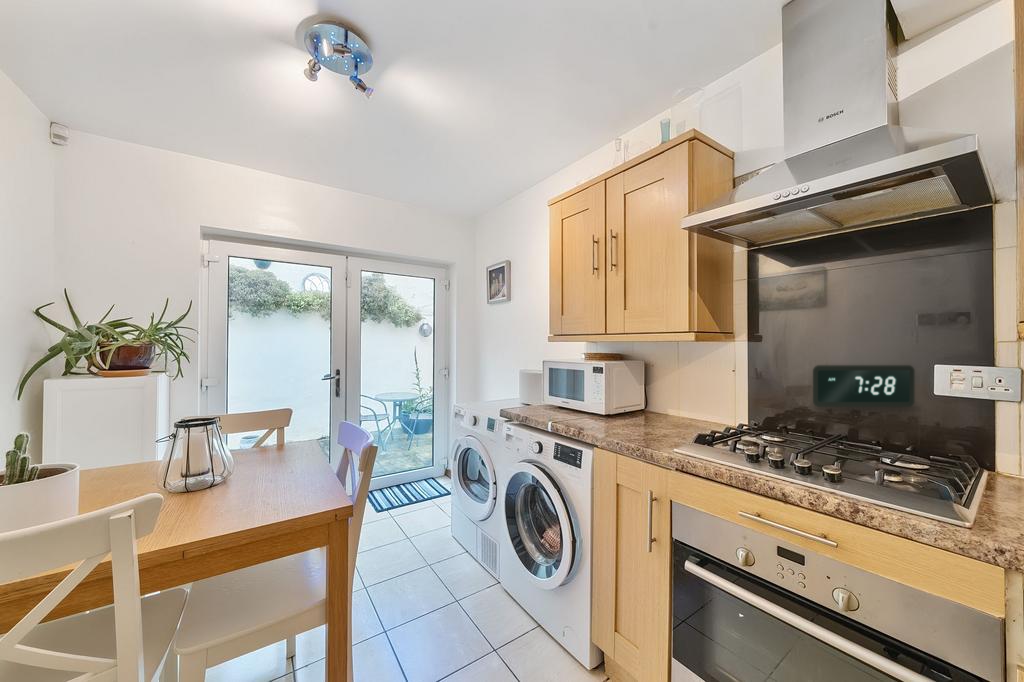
7:28
